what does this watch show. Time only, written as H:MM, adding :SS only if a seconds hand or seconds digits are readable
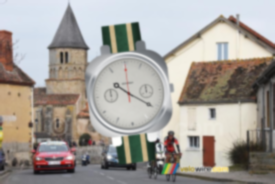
10:21
